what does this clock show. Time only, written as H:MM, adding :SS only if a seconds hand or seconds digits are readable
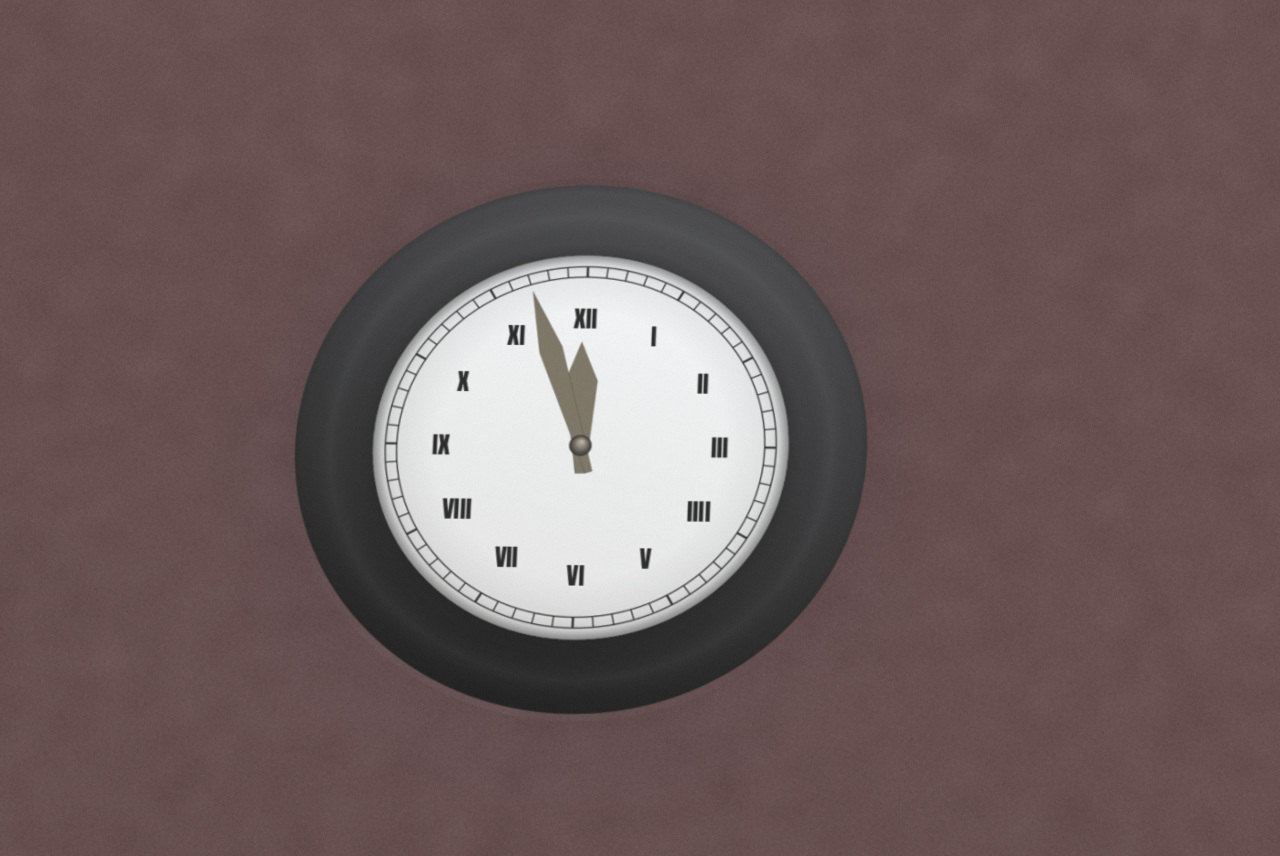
11:57
